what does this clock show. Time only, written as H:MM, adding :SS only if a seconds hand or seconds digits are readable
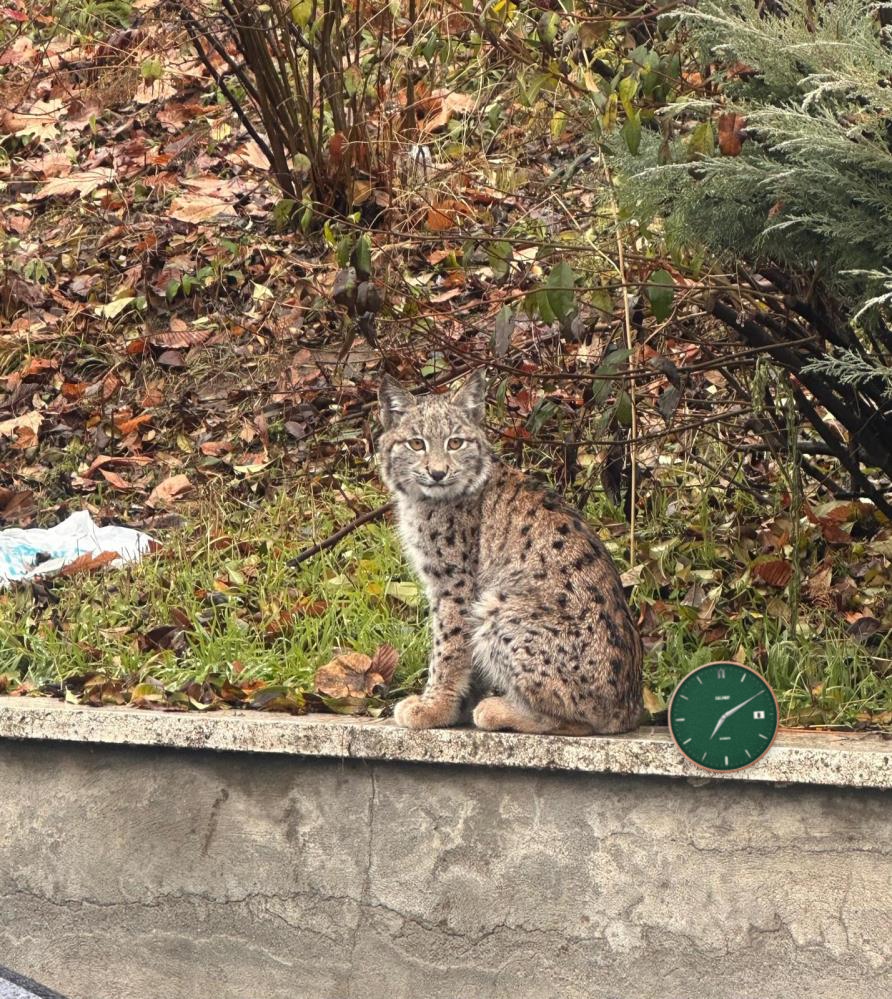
7:10
